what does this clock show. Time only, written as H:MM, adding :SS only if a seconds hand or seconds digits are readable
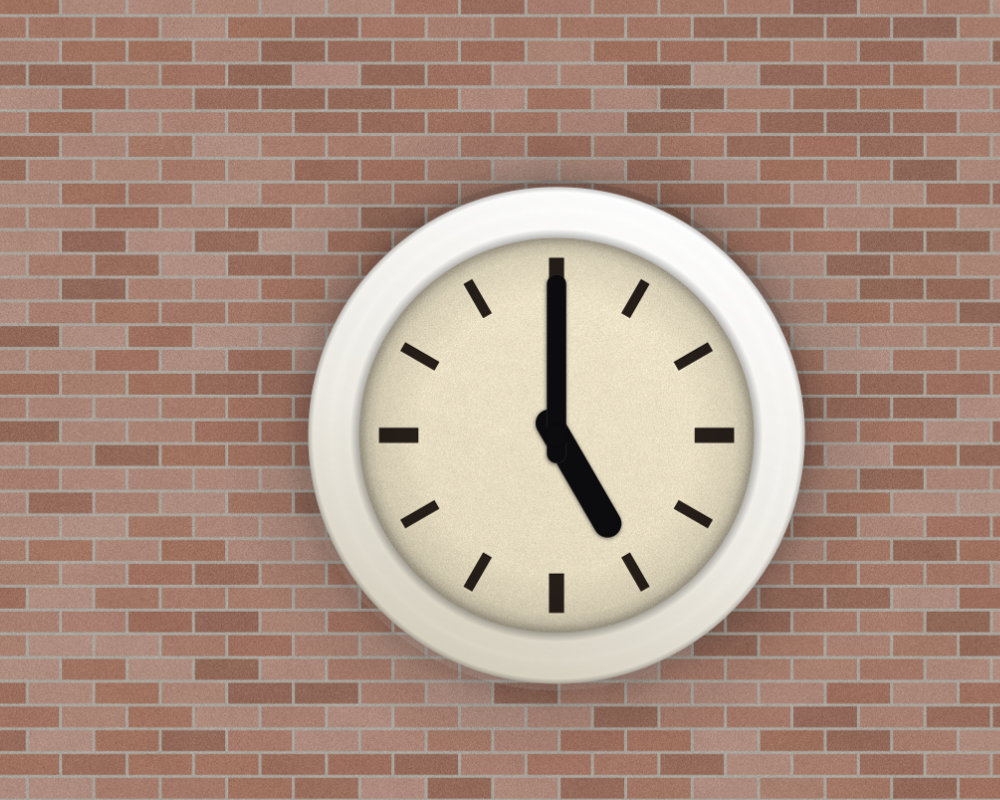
5:00
